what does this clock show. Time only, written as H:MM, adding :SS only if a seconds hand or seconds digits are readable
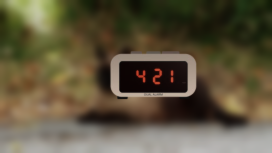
4:21
